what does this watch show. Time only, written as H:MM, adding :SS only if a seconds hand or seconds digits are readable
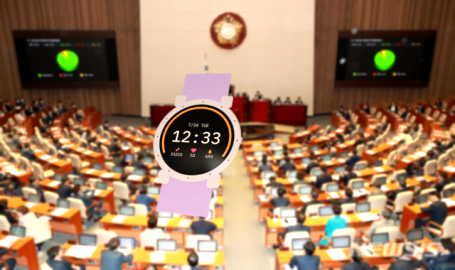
12:33
